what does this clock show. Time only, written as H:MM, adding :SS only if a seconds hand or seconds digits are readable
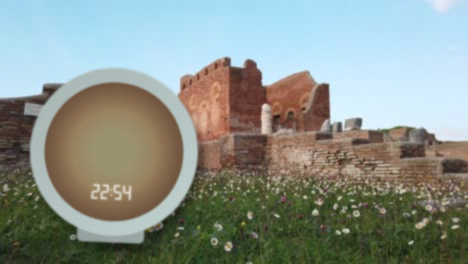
22:54
